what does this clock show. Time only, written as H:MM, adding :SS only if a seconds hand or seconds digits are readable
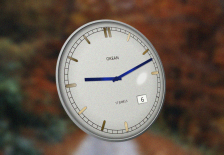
9:12
